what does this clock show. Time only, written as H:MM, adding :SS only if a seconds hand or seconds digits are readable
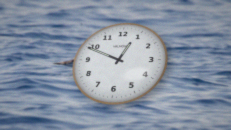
12:49
